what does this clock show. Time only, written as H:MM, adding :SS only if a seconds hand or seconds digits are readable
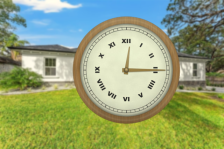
12:15
